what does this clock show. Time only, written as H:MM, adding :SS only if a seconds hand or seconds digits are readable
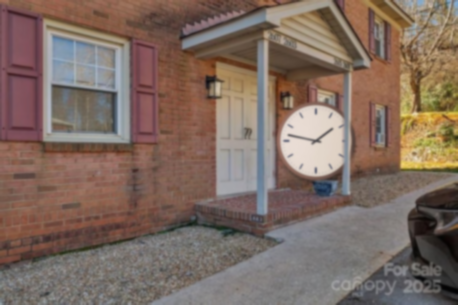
1:47
